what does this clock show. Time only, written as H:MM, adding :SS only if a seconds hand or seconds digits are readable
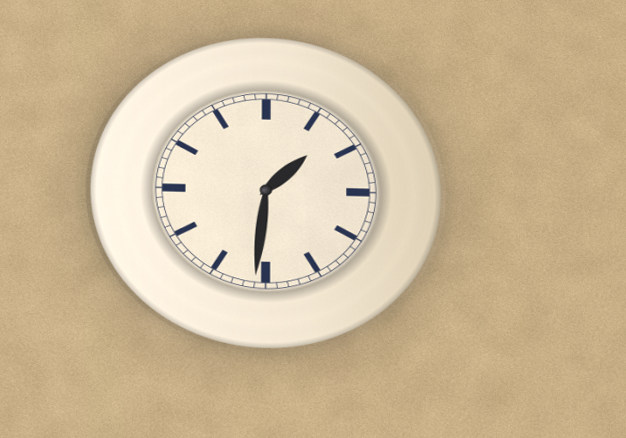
1:31
